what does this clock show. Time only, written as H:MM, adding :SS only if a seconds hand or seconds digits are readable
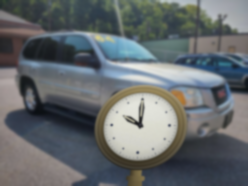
10:00
